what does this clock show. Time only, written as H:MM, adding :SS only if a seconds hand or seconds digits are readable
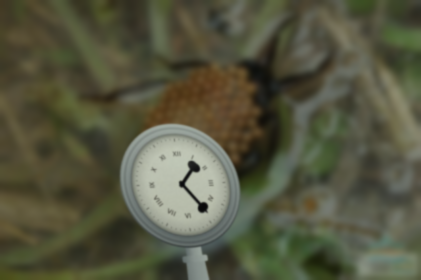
1:24
